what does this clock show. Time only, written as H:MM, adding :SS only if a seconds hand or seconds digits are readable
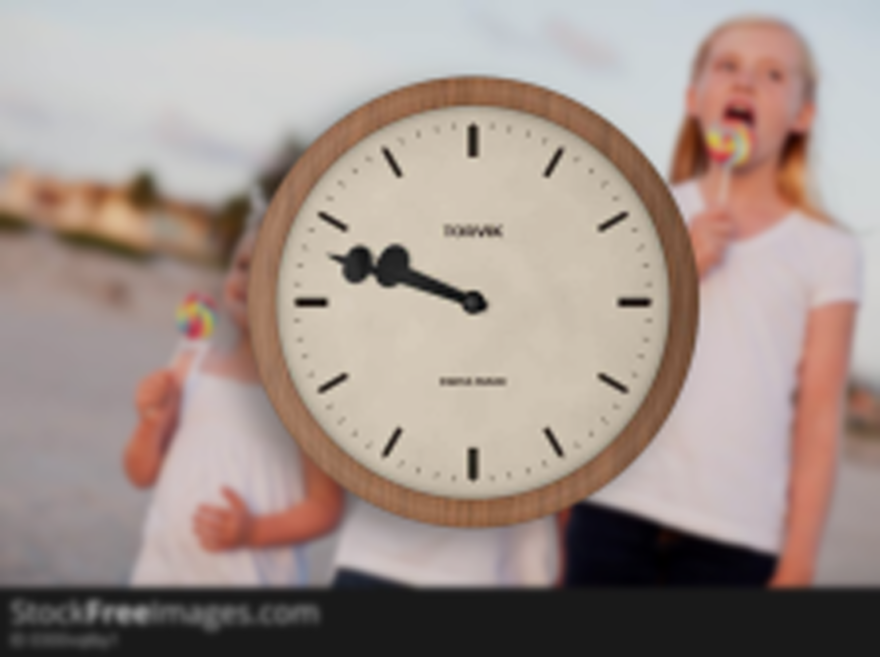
9:48
